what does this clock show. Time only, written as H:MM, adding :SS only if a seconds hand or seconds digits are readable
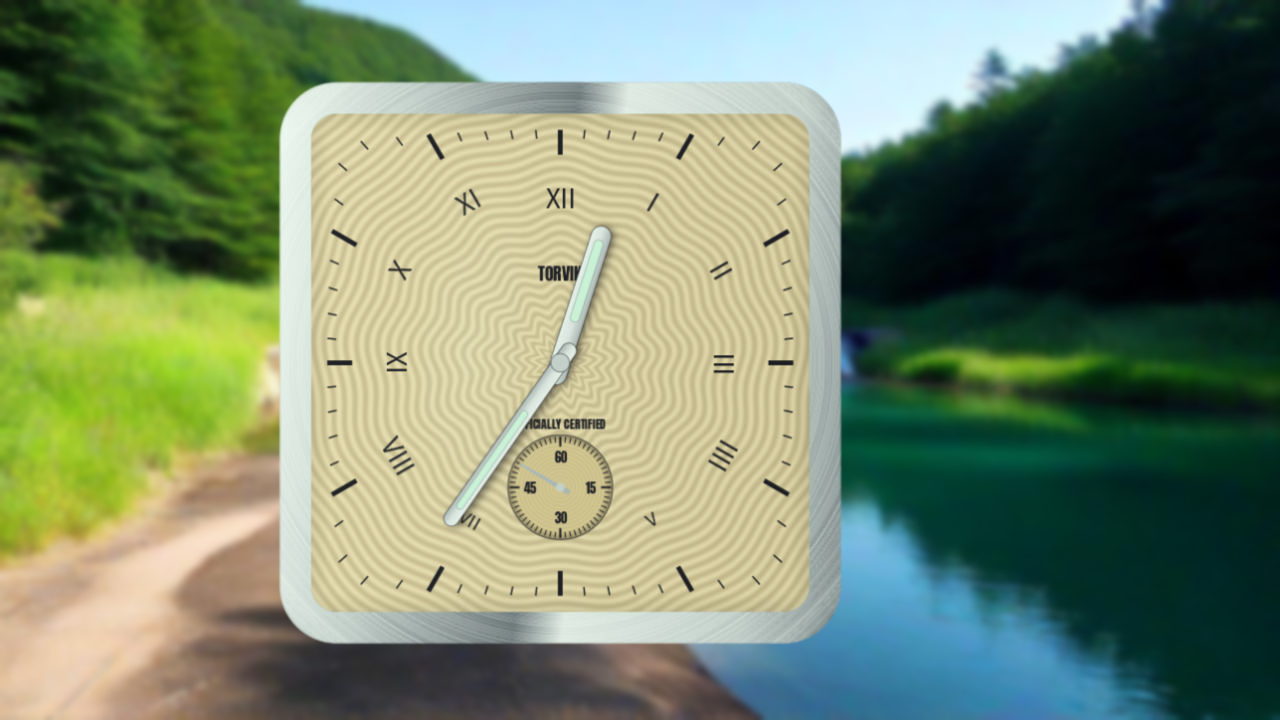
12:35:50
